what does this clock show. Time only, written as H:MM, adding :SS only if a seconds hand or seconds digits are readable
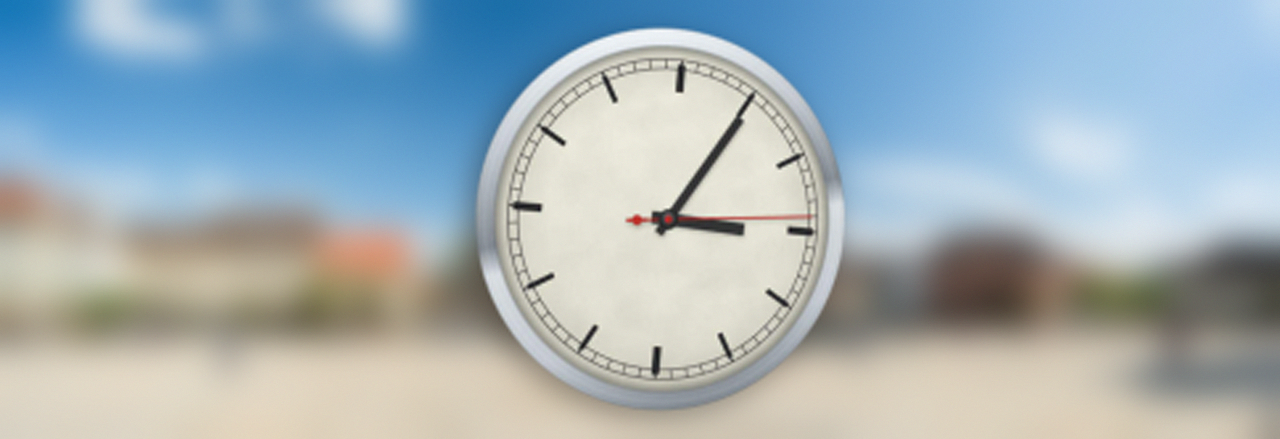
3:05:14
